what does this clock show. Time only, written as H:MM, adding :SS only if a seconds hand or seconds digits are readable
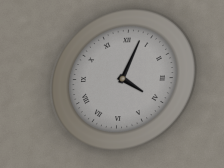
4:03
